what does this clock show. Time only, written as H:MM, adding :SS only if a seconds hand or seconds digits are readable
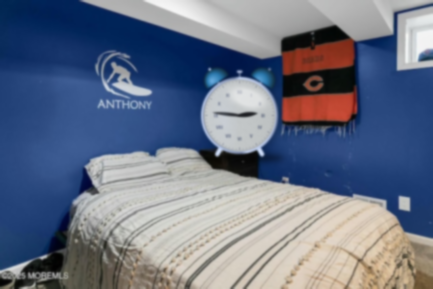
2:46
